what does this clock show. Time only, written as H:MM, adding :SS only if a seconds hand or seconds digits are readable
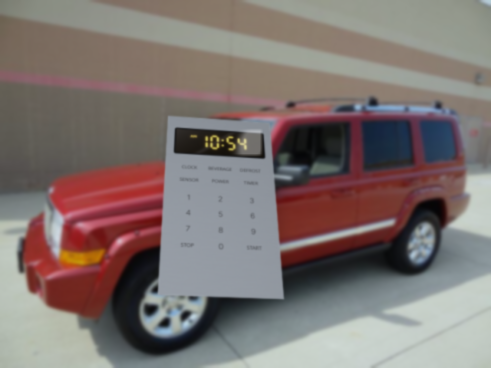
10:54
